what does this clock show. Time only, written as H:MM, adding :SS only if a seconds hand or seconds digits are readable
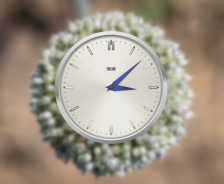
3:08
